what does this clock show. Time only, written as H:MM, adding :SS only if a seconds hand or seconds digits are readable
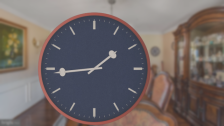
1:44
